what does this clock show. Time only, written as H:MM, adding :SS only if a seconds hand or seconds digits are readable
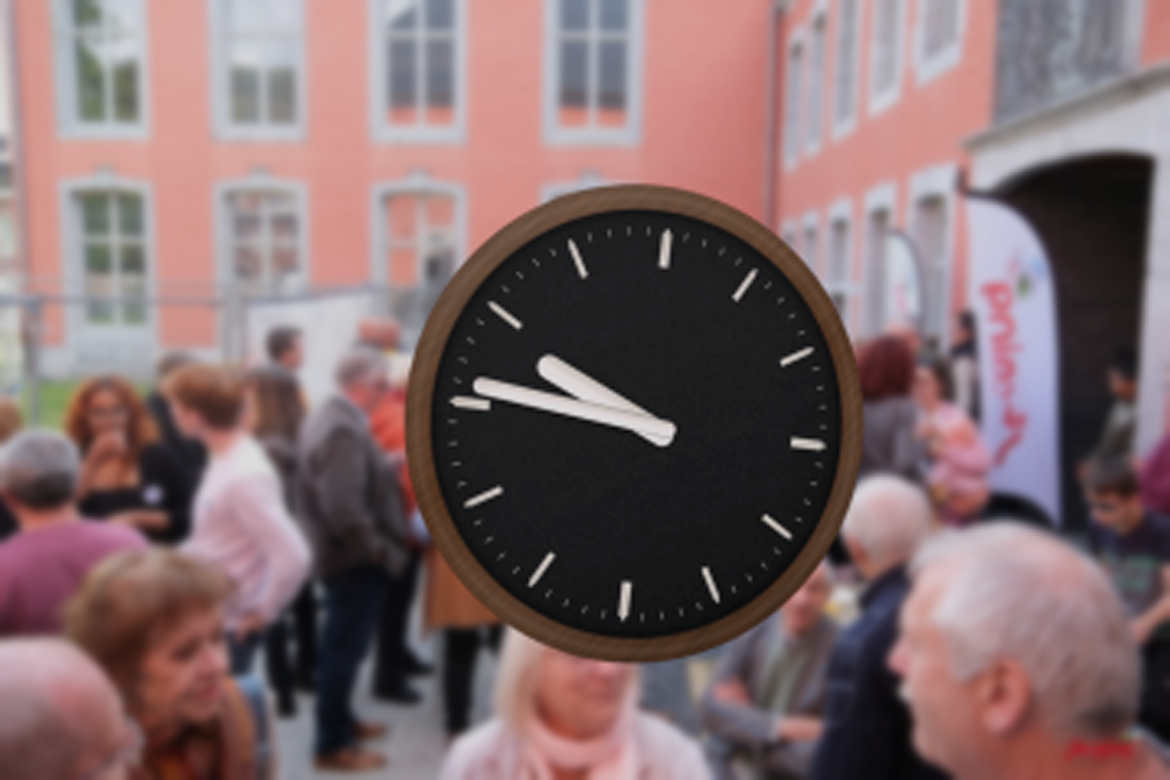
9:46
